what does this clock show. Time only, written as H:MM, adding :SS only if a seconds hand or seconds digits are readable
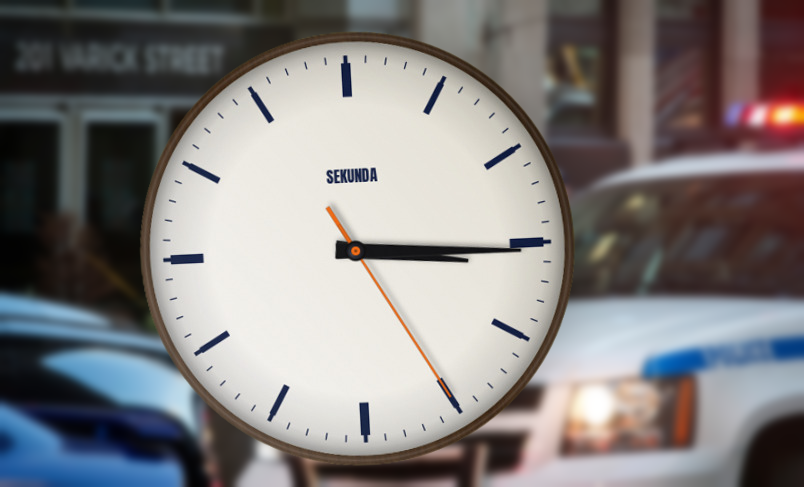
3:15:25
